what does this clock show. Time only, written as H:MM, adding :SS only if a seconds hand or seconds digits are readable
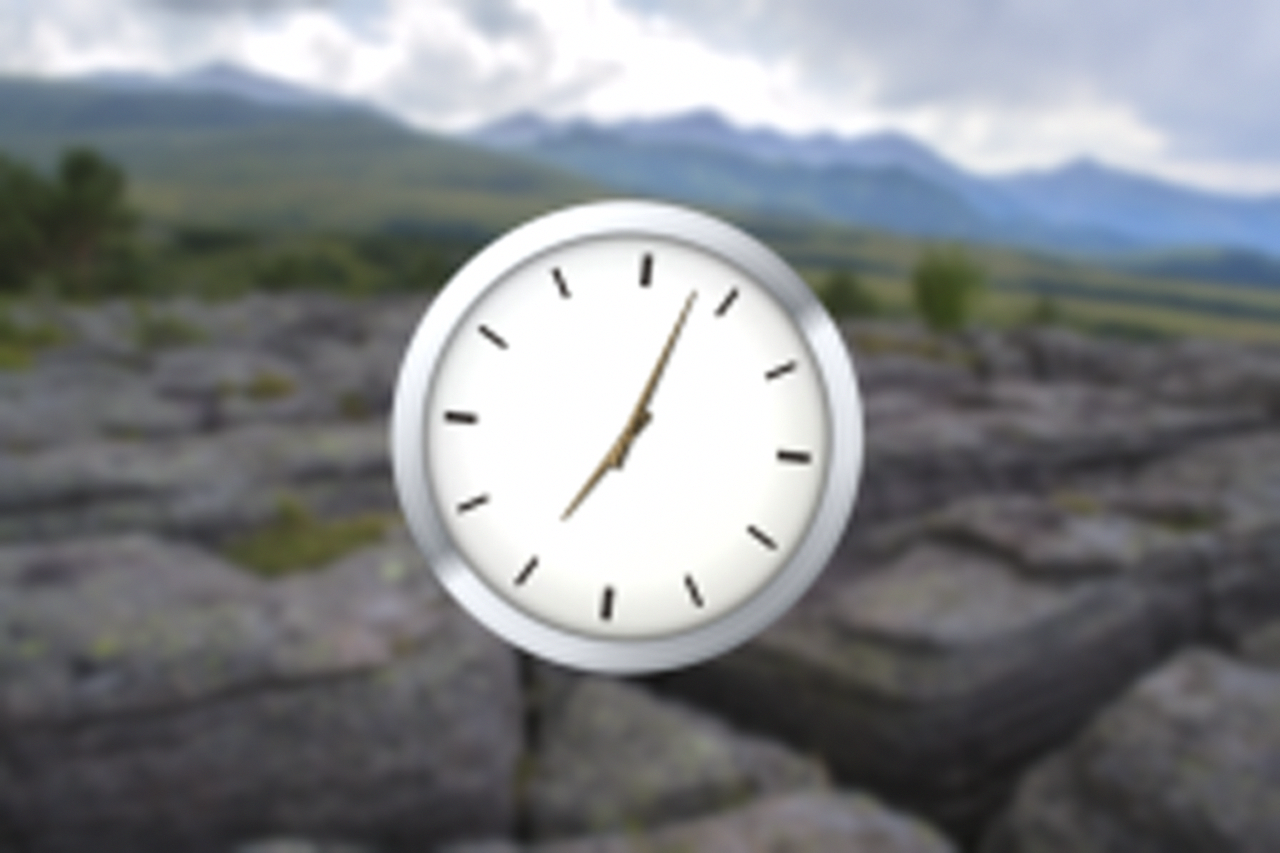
7:03
